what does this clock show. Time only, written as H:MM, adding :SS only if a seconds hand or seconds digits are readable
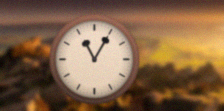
11:05
